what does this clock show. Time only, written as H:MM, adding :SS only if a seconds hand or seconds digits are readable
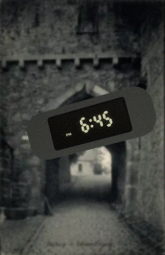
6:45
